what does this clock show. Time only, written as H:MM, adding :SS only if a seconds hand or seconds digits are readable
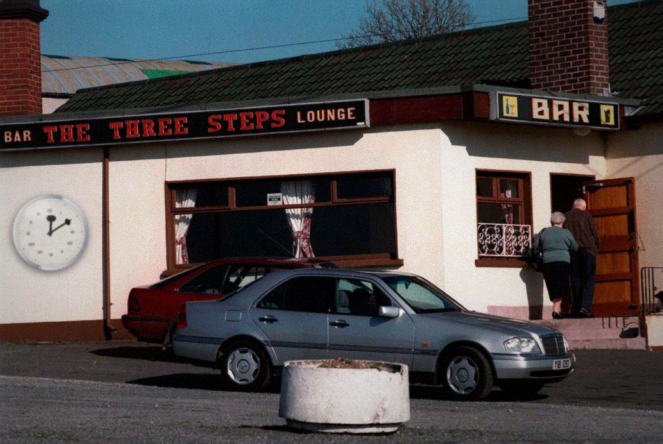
12:10
